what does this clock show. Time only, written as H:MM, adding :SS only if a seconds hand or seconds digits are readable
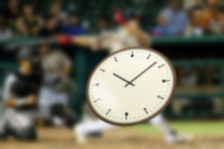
10:08
